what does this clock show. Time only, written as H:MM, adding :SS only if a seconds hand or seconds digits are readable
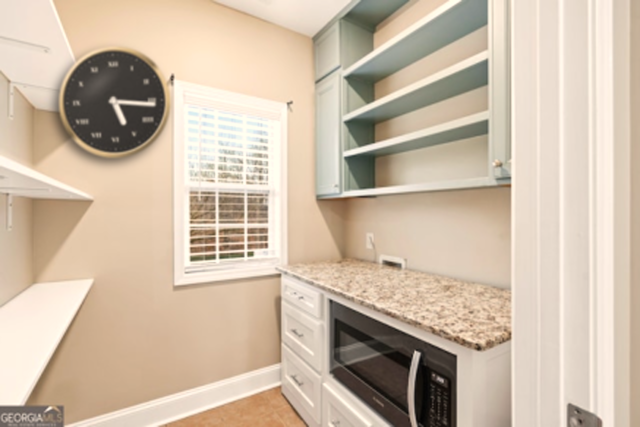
5:16
